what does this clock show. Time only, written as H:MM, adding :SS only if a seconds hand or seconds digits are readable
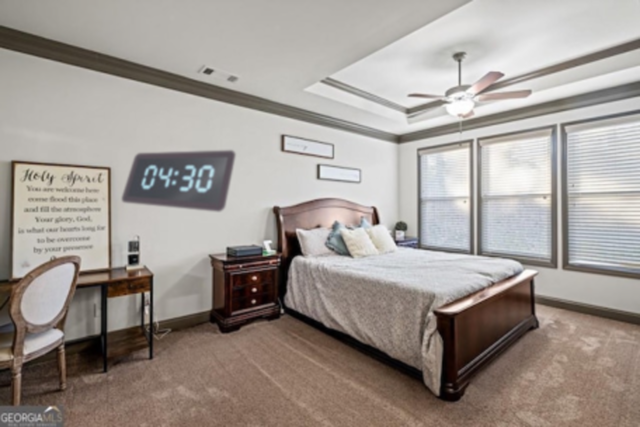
4:30
